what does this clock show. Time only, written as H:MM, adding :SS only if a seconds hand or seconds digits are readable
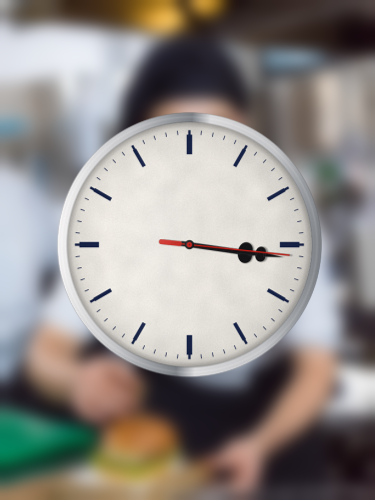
3:16:16
